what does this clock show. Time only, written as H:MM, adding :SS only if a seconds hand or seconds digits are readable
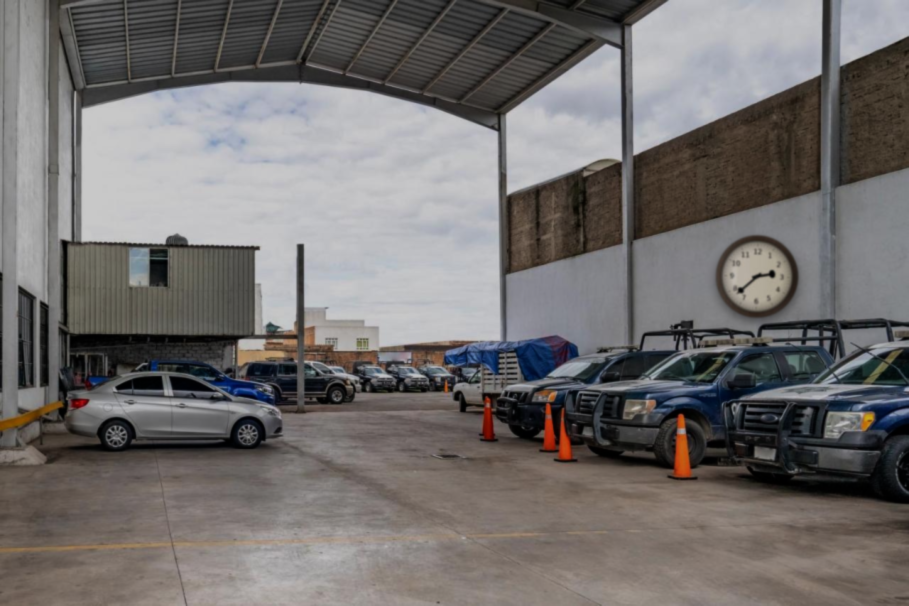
2:38
